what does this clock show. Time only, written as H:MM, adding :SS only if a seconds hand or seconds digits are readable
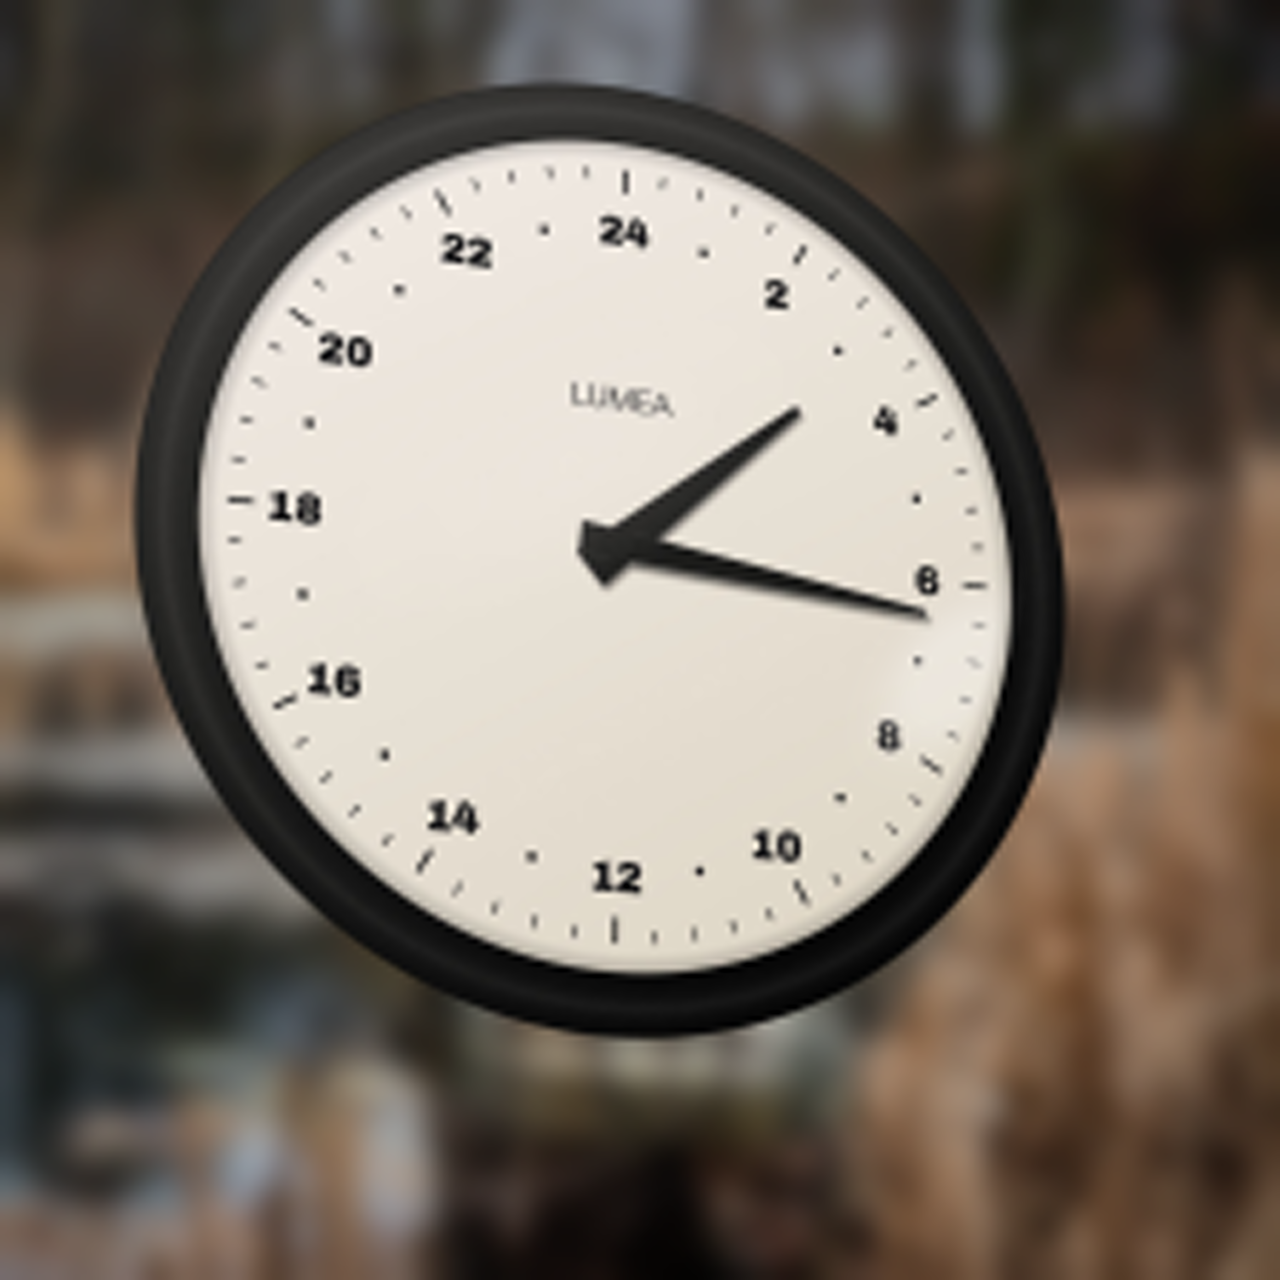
3:16
